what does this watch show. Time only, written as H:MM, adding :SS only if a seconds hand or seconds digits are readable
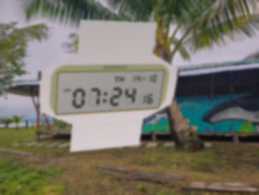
7:24
